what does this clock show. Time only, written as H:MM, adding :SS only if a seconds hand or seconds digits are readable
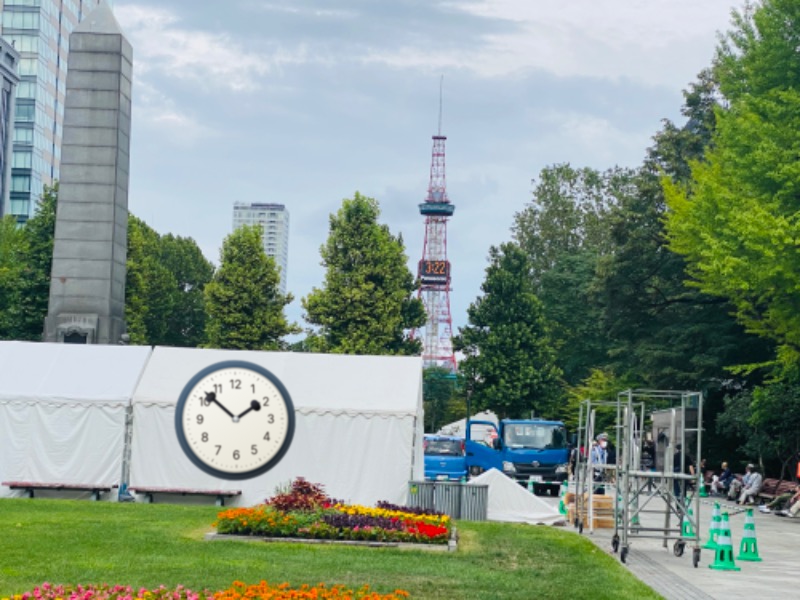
1:52
